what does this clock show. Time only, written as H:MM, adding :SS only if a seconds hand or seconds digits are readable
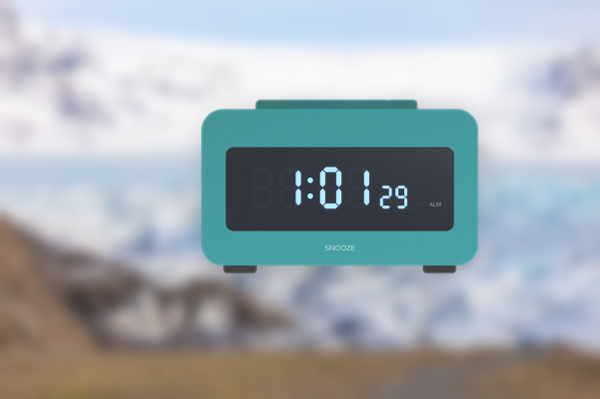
1:01:29
